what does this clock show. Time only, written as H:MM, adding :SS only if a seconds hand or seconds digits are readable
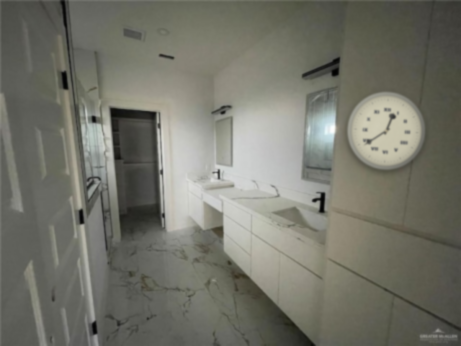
12:39
